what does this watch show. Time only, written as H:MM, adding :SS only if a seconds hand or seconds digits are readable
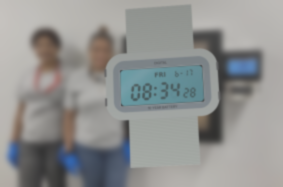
8:34:28
